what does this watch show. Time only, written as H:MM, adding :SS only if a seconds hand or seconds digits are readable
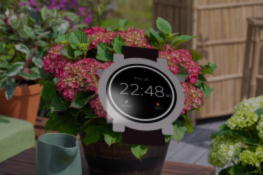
22:48
